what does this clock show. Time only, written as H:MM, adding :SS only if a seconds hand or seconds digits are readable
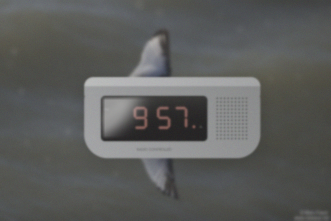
9:57
